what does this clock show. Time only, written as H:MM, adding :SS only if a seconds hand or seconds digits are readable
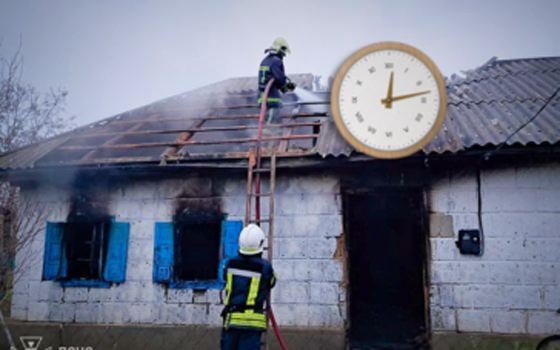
12:13
